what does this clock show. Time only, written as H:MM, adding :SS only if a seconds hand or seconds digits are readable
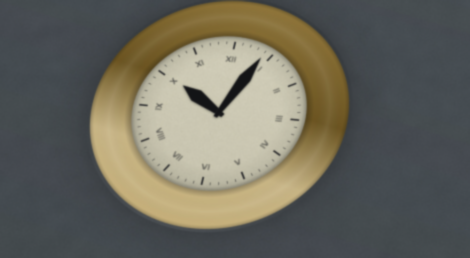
10:04
